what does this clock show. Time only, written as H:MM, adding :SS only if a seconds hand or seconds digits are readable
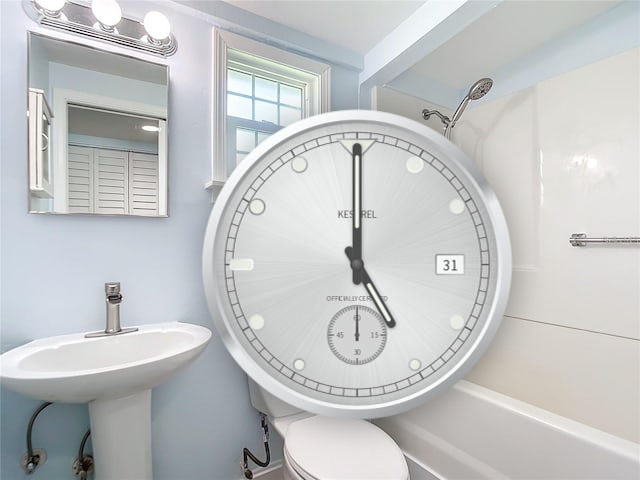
5:00
